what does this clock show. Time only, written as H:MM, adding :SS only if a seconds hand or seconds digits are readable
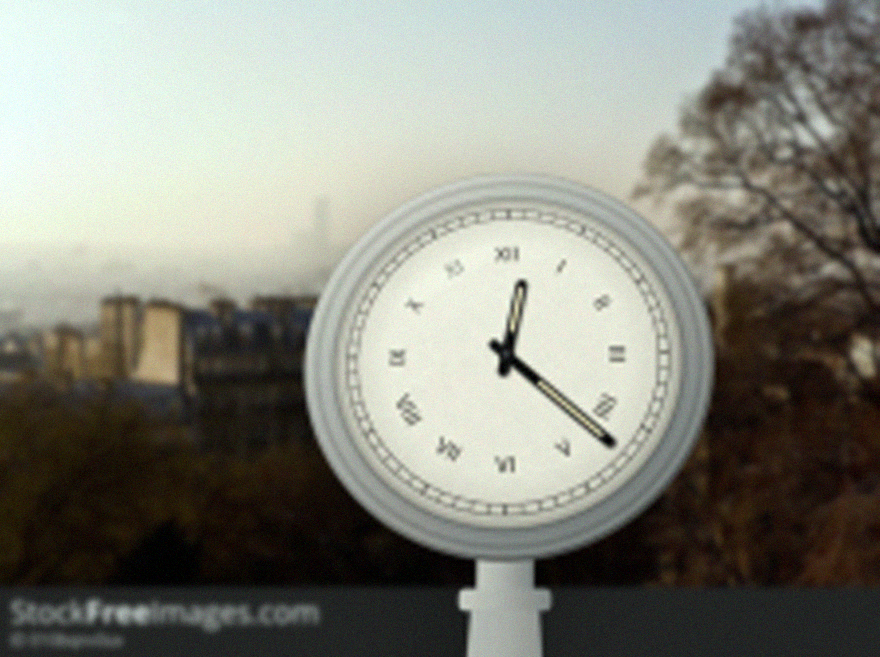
12:22
